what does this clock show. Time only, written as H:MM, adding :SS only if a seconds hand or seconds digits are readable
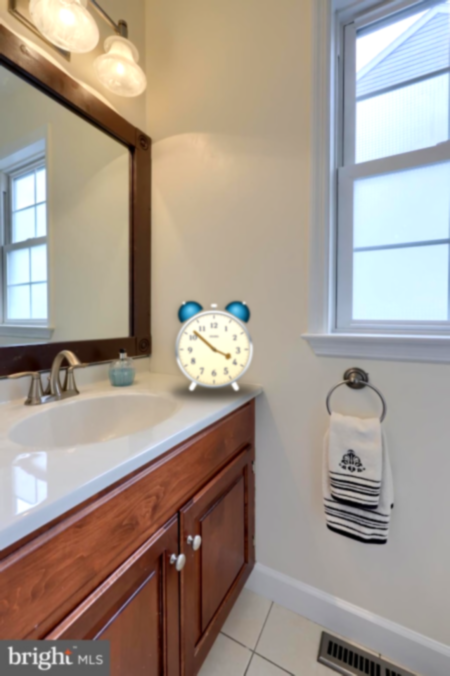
3:52
